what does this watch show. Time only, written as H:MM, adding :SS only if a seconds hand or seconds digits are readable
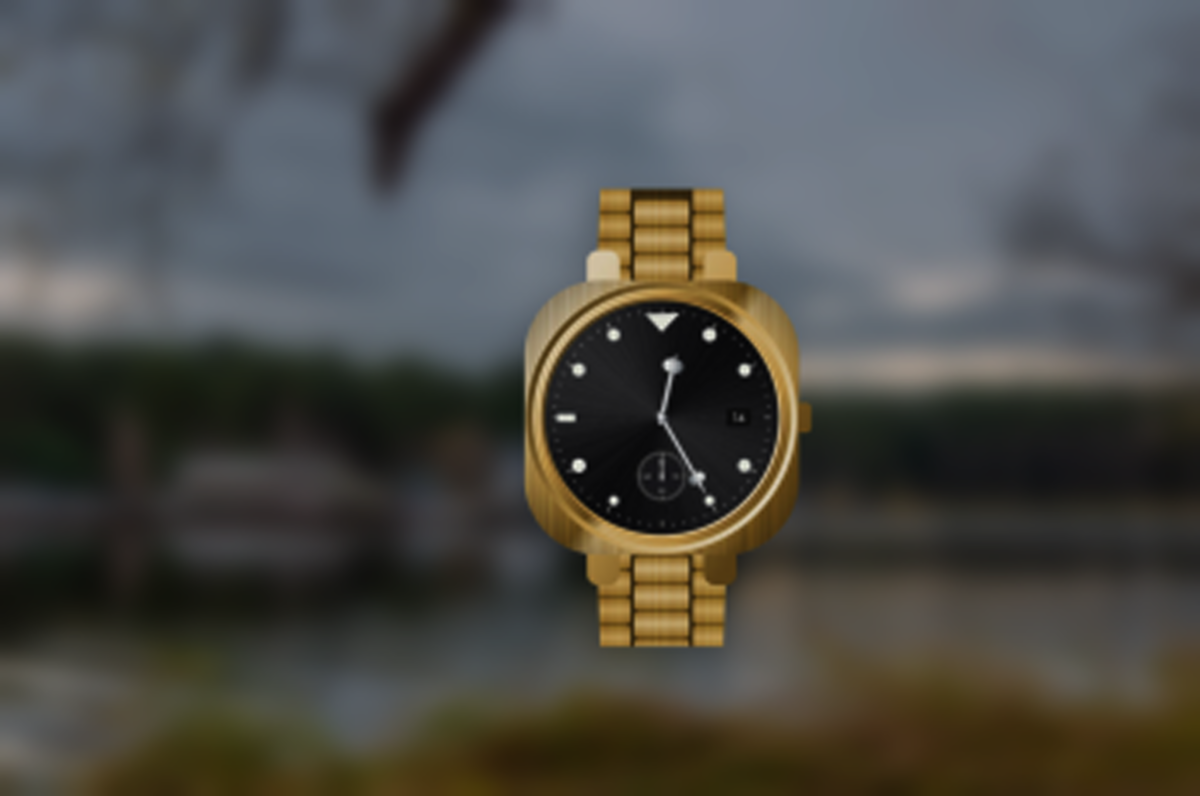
12:25
